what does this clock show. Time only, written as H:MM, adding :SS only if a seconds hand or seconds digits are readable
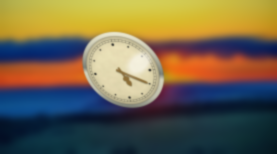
5:20
